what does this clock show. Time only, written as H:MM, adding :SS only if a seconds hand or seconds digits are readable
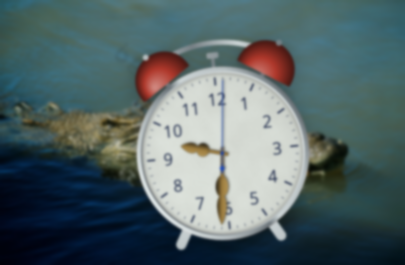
9:31:01
